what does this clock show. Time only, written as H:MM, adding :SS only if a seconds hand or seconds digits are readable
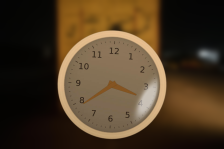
3:39
